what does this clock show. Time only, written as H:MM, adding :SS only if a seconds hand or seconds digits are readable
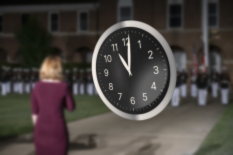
11:01
